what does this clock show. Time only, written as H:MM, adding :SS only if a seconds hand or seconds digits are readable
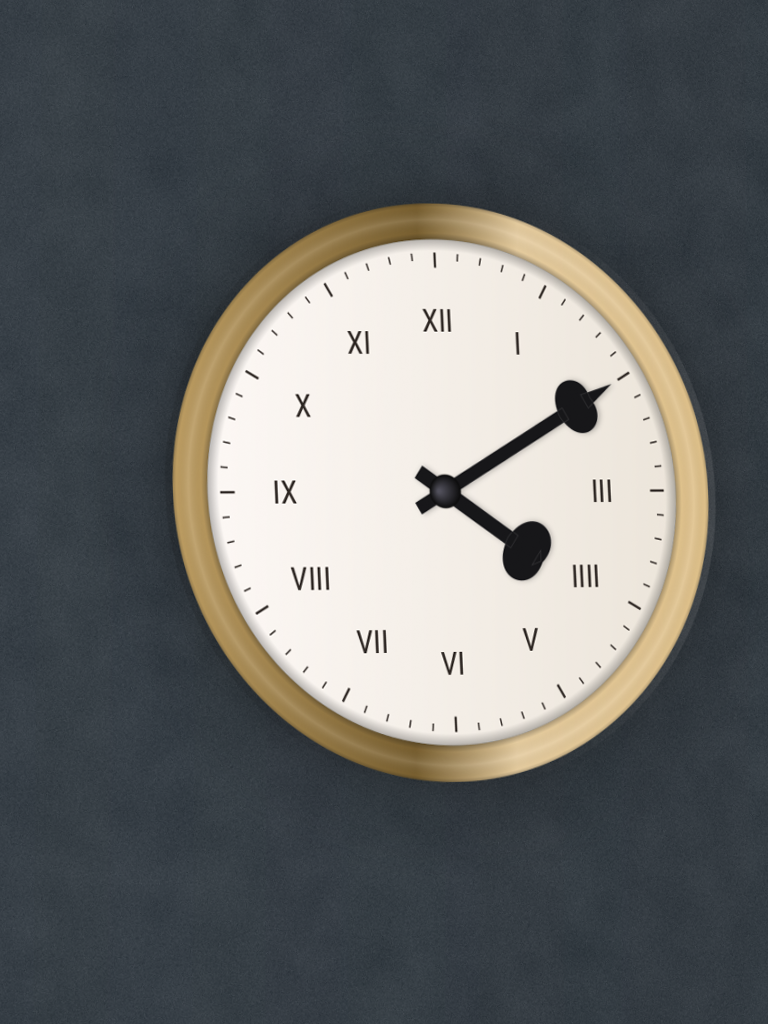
4:10
